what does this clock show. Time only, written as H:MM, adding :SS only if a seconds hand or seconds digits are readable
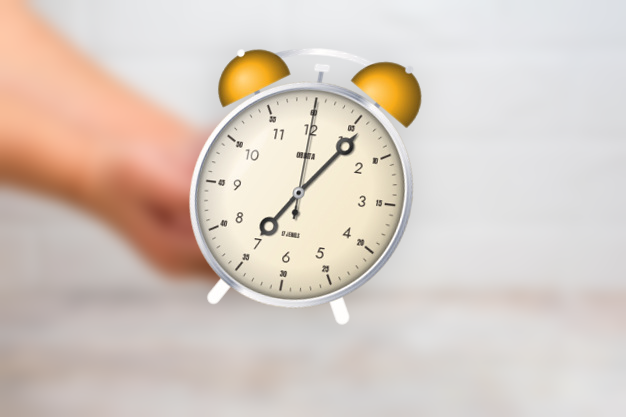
7:06:00
